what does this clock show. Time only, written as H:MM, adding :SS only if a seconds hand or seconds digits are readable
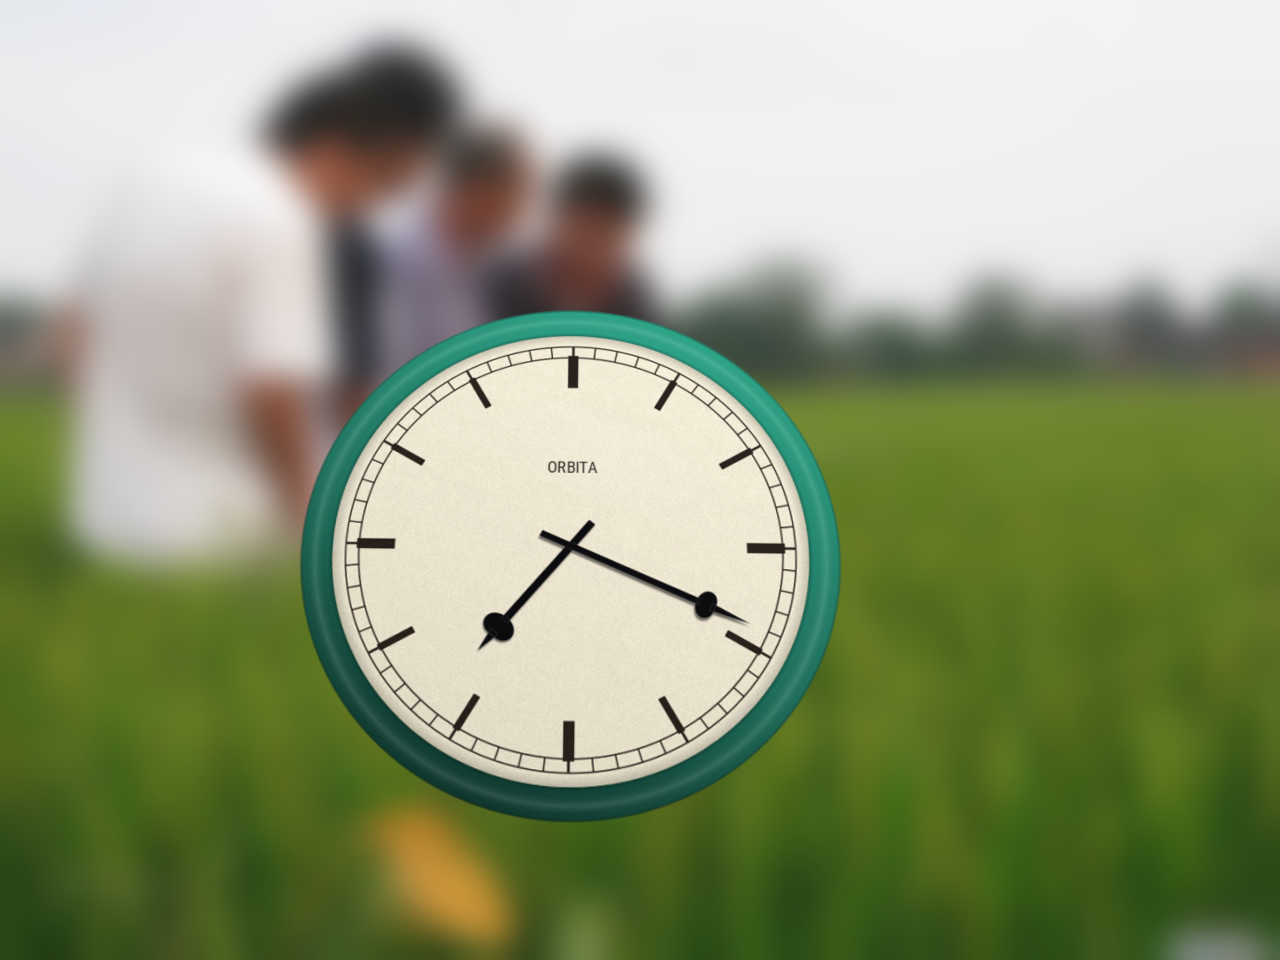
7:19
